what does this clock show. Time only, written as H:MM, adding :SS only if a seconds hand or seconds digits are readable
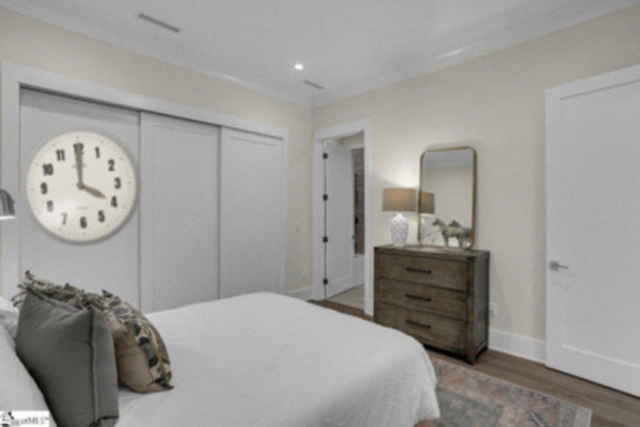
4:00
